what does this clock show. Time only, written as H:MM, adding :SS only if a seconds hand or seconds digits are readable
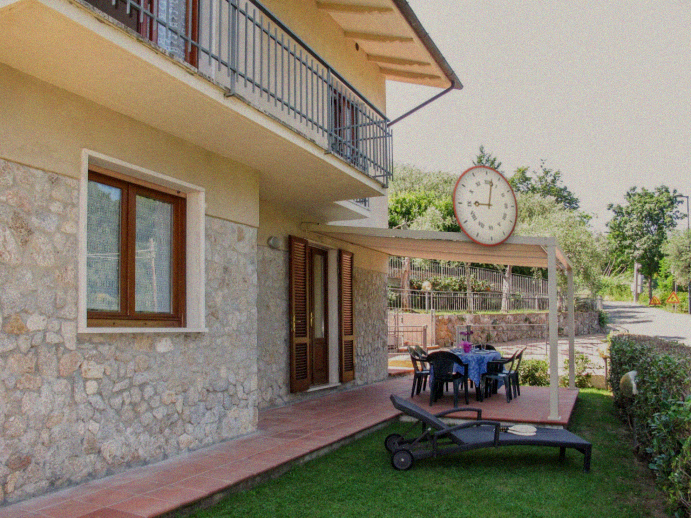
9:02
